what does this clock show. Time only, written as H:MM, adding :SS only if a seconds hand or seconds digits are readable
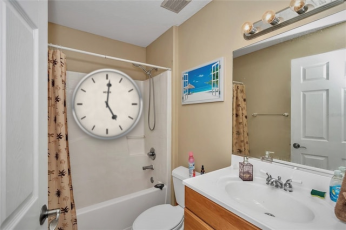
5:01
